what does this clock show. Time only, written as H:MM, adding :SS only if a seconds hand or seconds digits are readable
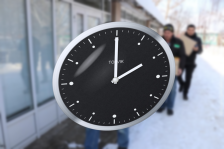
2:00
